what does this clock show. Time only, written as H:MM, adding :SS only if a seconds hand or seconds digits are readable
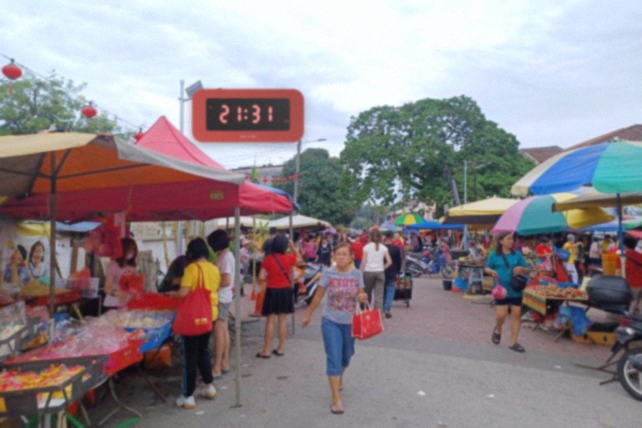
21:31
